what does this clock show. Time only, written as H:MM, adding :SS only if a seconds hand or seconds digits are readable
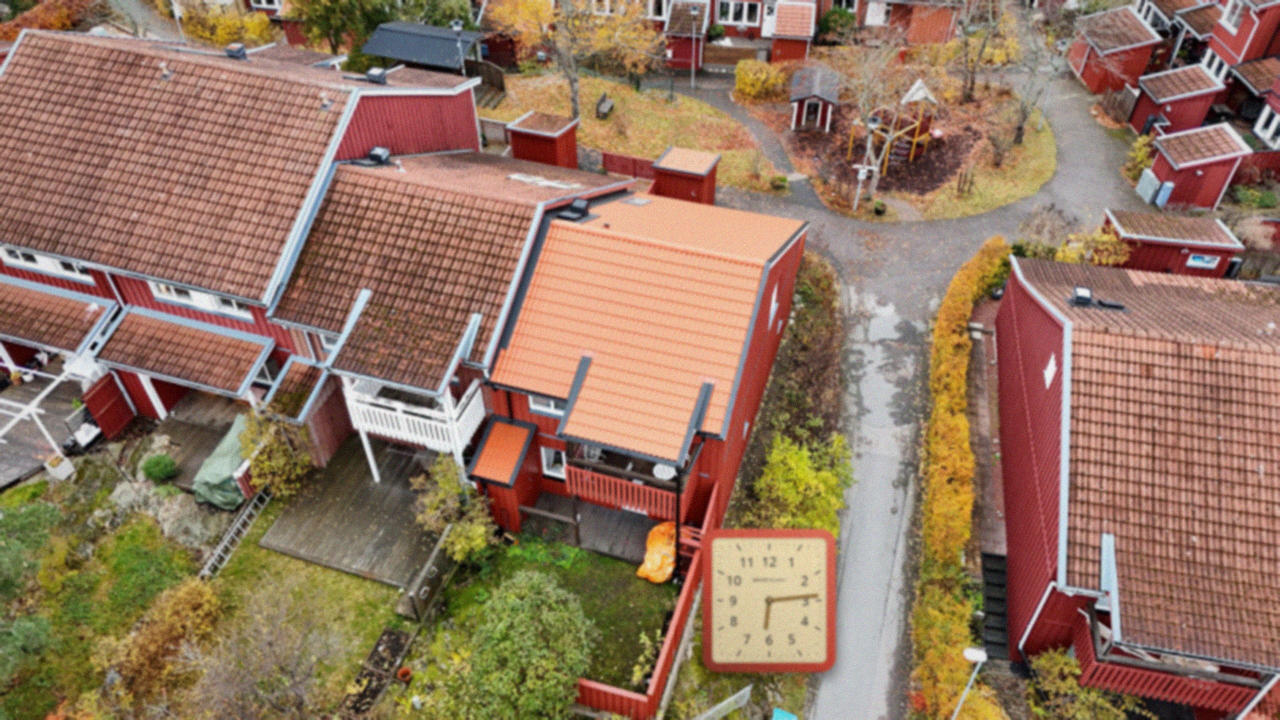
6:14
